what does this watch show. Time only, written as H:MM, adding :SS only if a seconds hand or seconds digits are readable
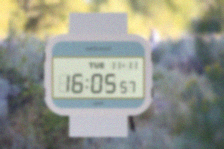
16:05:57
